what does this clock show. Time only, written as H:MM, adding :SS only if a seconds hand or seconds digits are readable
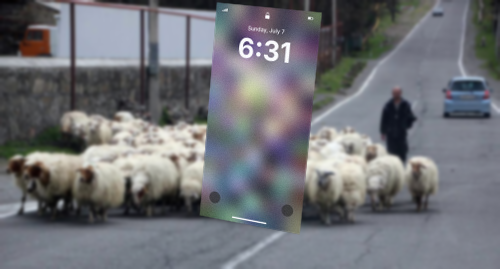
6:31
